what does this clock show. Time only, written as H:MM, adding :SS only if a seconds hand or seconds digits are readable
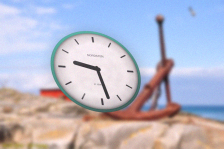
9:28
